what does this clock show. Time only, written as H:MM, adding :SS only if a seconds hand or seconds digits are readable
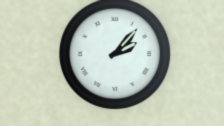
2:07
